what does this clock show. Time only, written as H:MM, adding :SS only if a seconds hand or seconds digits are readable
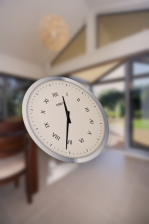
12:36
